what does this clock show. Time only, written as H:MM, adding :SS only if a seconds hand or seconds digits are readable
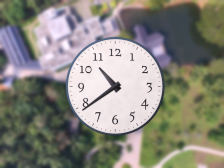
10:39
